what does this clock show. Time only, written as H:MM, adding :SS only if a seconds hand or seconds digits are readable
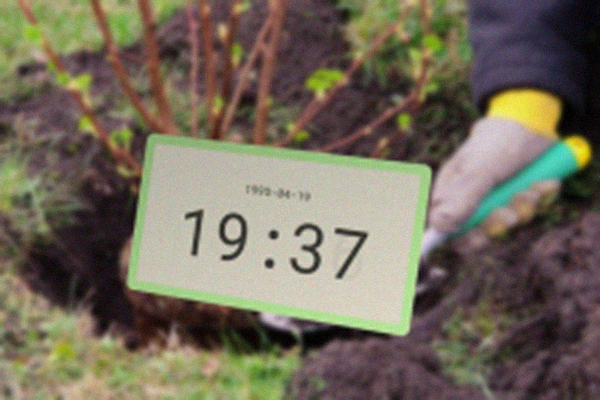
19:37
